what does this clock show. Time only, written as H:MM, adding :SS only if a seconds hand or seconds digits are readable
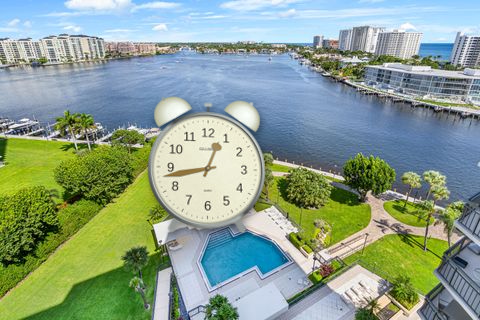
12:43
